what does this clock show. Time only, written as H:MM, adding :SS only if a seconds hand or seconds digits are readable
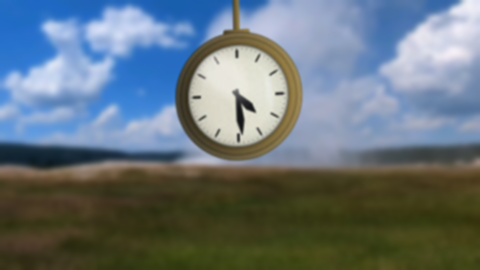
4:29
